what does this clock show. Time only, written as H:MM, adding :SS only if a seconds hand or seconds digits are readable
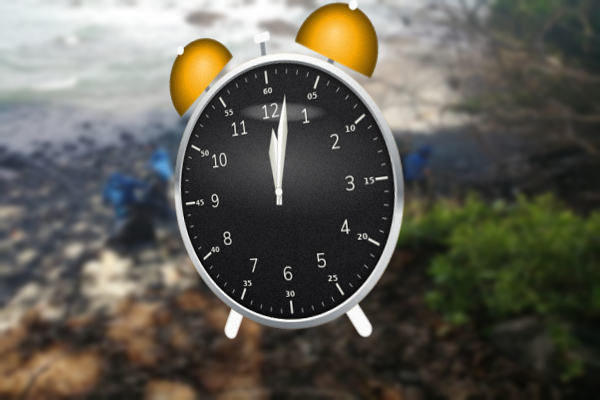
12:02
